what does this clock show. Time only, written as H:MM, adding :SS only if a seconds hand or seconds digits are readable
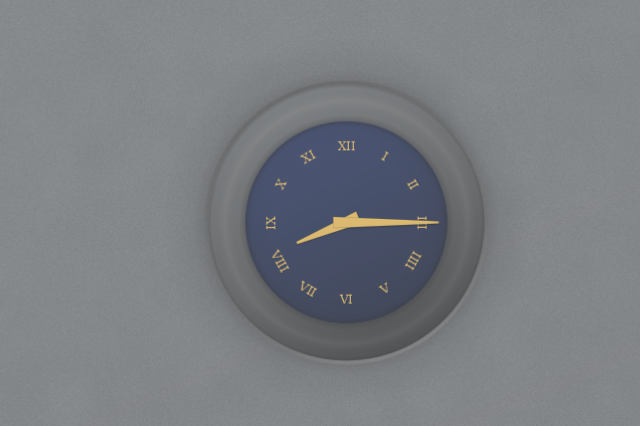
8:15
